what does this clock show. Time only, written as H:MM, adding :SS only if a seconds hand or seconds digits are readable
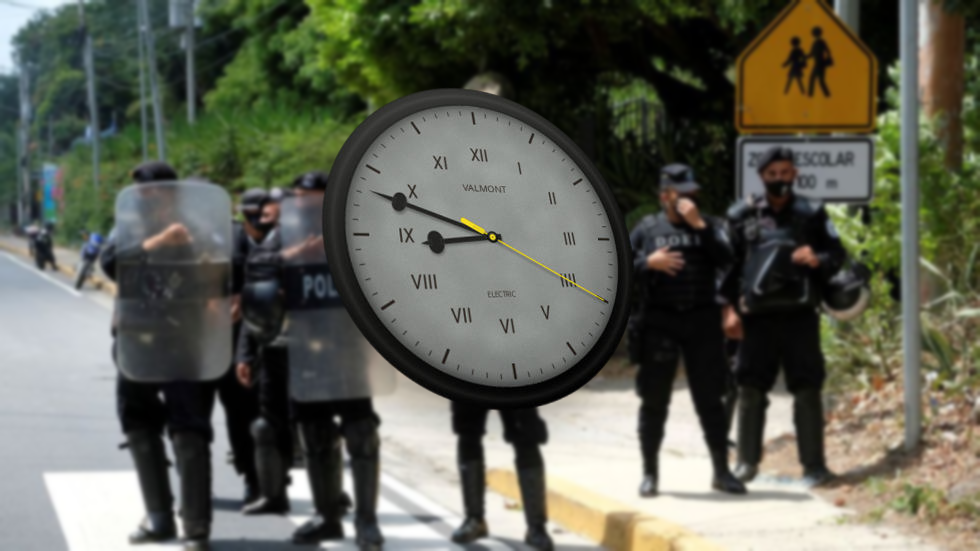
8:48:20
